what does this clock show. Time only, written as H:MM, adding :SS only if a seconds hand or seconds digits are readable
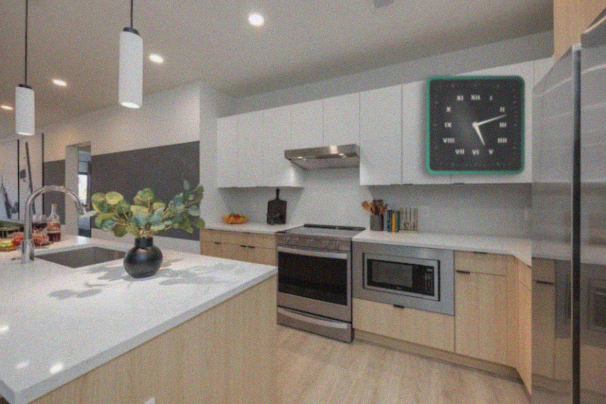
5:12
